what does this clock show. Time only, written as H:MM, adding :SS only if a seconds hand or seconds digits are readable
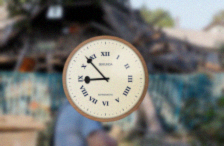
8:53
